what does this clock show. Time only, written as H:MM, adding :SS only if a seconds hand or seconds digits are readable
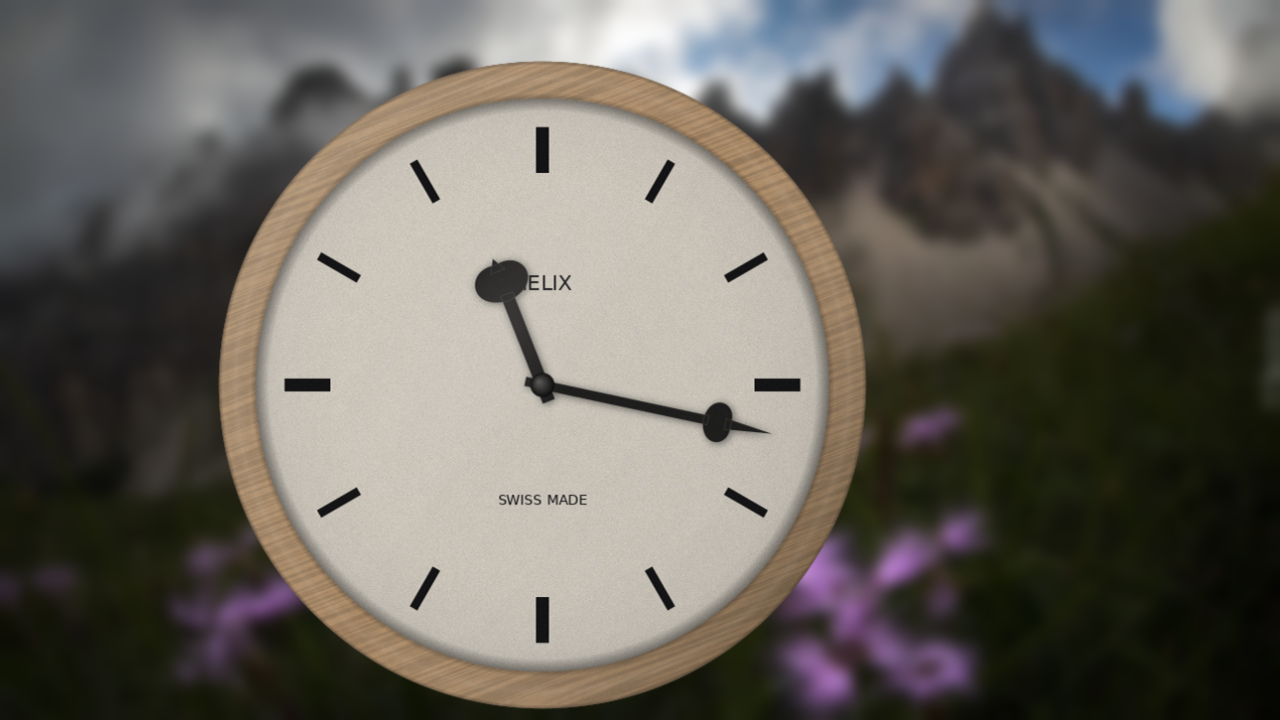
11:17
